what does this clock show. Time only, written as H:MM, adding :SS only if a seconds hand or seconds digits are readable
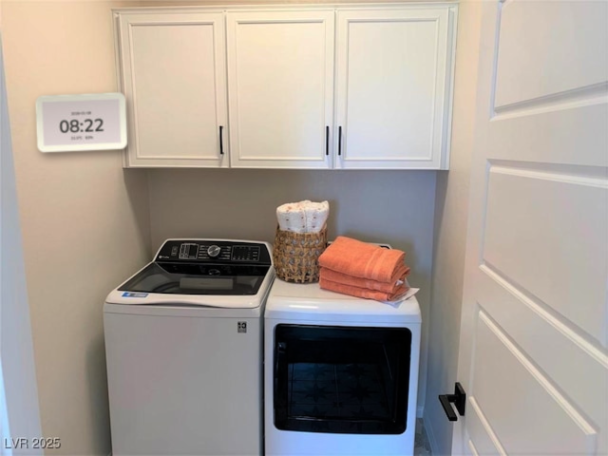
8:22
